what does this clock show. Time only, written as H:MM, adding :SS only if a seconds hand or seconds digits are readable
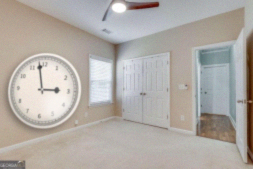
2:58
